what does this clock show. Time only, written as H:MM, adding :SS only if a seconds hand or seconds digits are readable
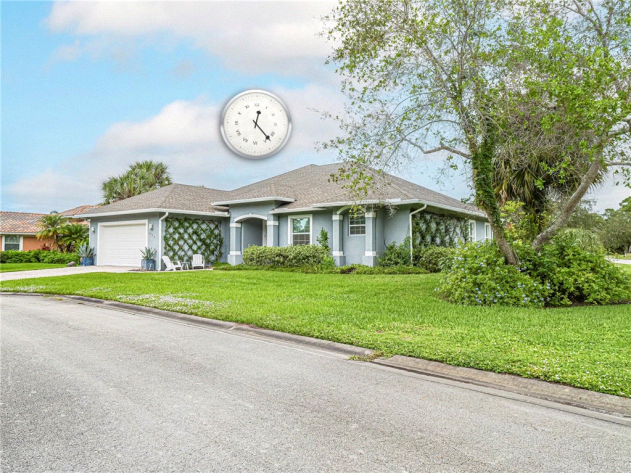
12:23
